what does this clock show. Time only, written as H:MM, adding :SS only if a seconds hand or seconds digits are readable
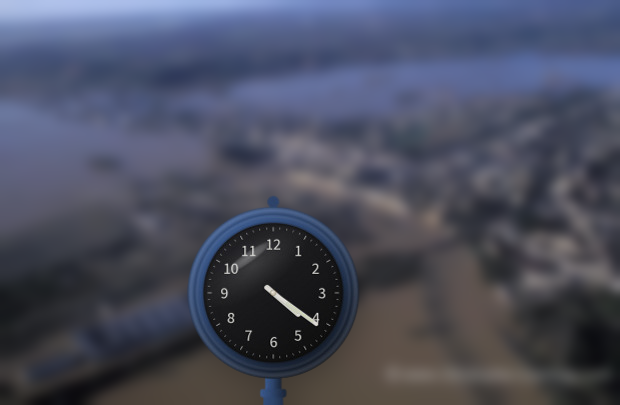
4:21
